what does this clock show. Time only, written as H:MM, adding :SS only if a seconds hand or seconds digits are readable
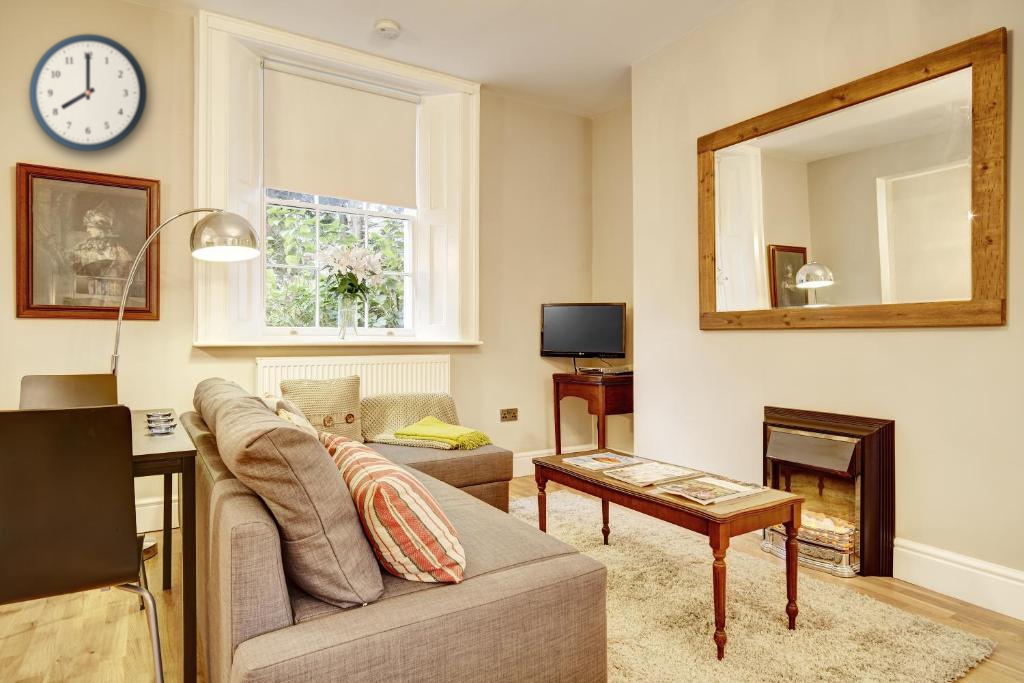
8:00
